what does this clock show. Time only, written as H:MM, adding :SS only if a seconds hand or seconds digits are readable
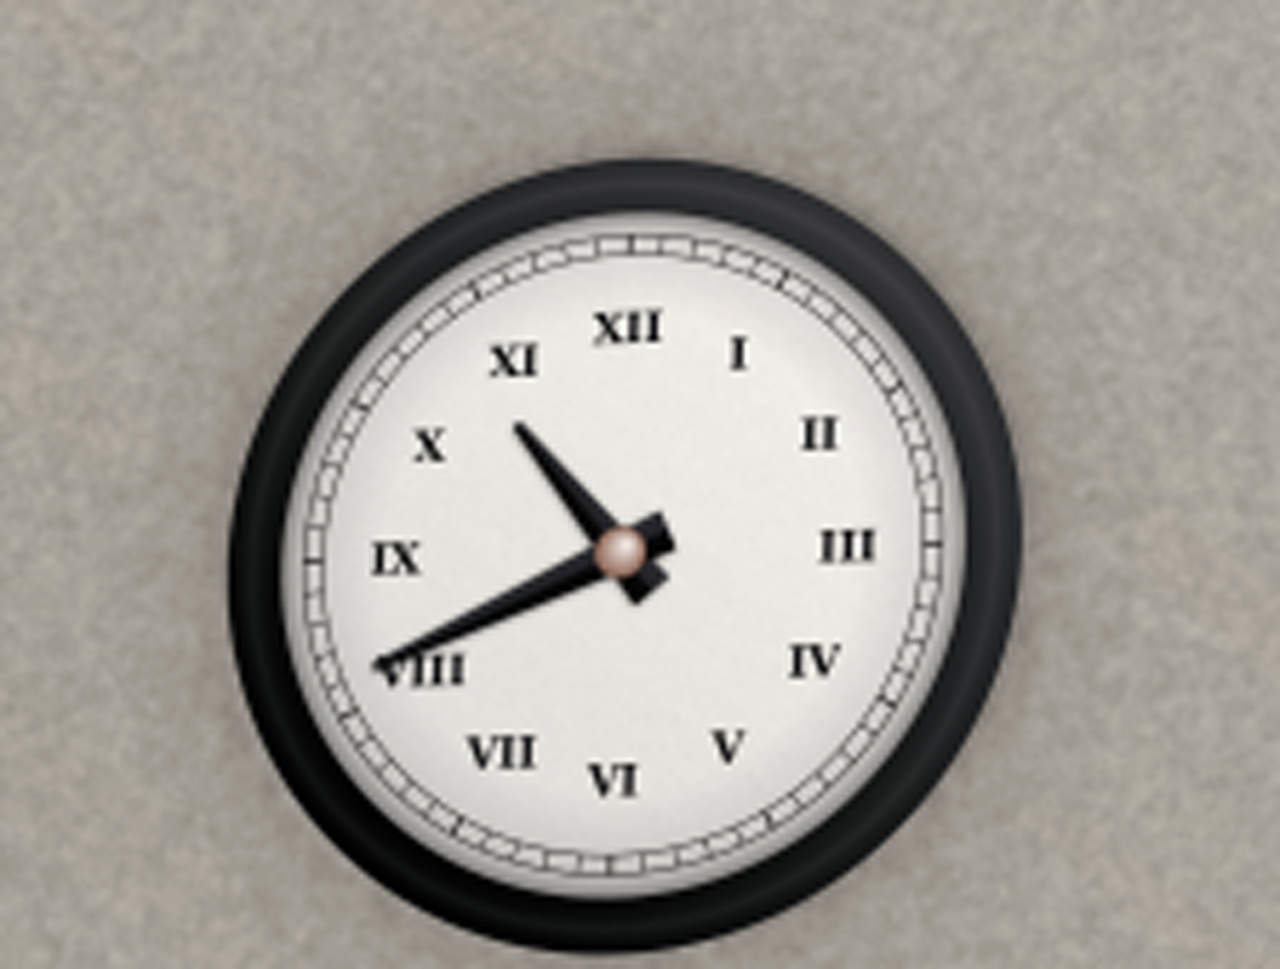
10:41
